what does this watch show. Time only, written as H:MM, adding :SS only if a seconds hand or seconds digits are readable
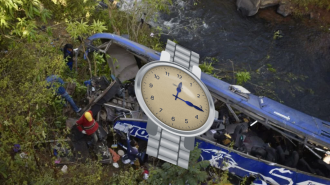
12:16
